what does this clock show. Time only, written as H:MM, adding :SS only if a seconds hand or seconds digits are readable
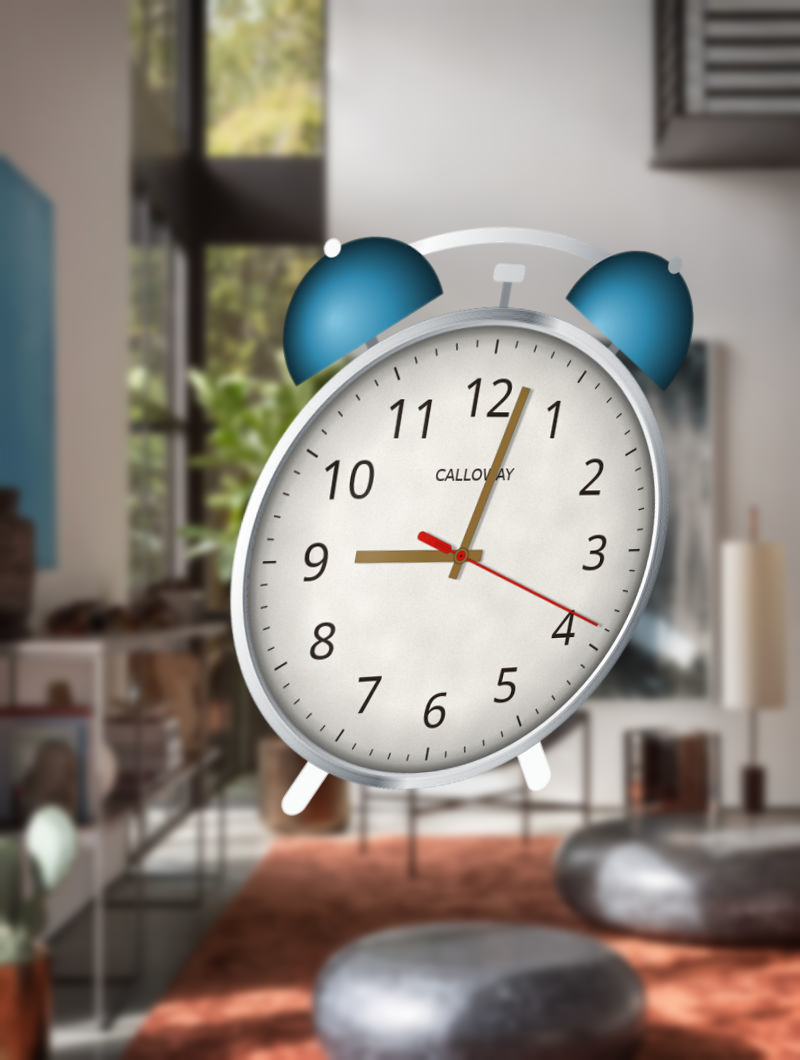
9:02:19
